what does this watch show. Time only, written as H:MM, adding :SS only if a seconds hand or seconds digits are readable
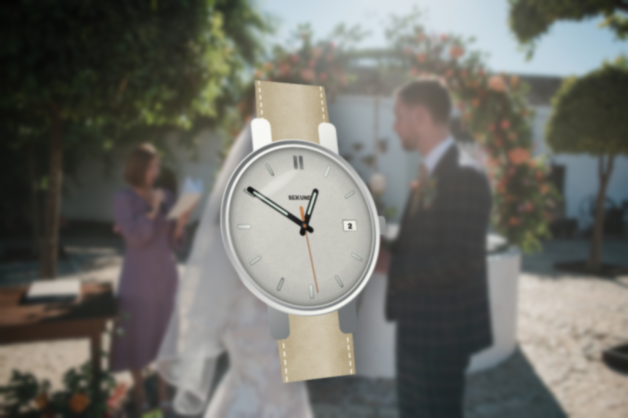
12:50:29
